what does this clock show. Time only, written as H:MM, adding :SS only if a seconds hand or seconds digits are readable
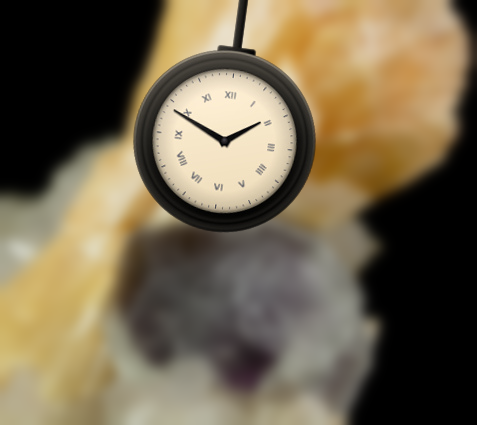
1:49
